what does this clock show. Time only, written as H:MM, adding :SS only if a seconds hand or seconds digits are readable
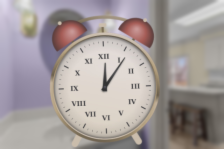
12:06
